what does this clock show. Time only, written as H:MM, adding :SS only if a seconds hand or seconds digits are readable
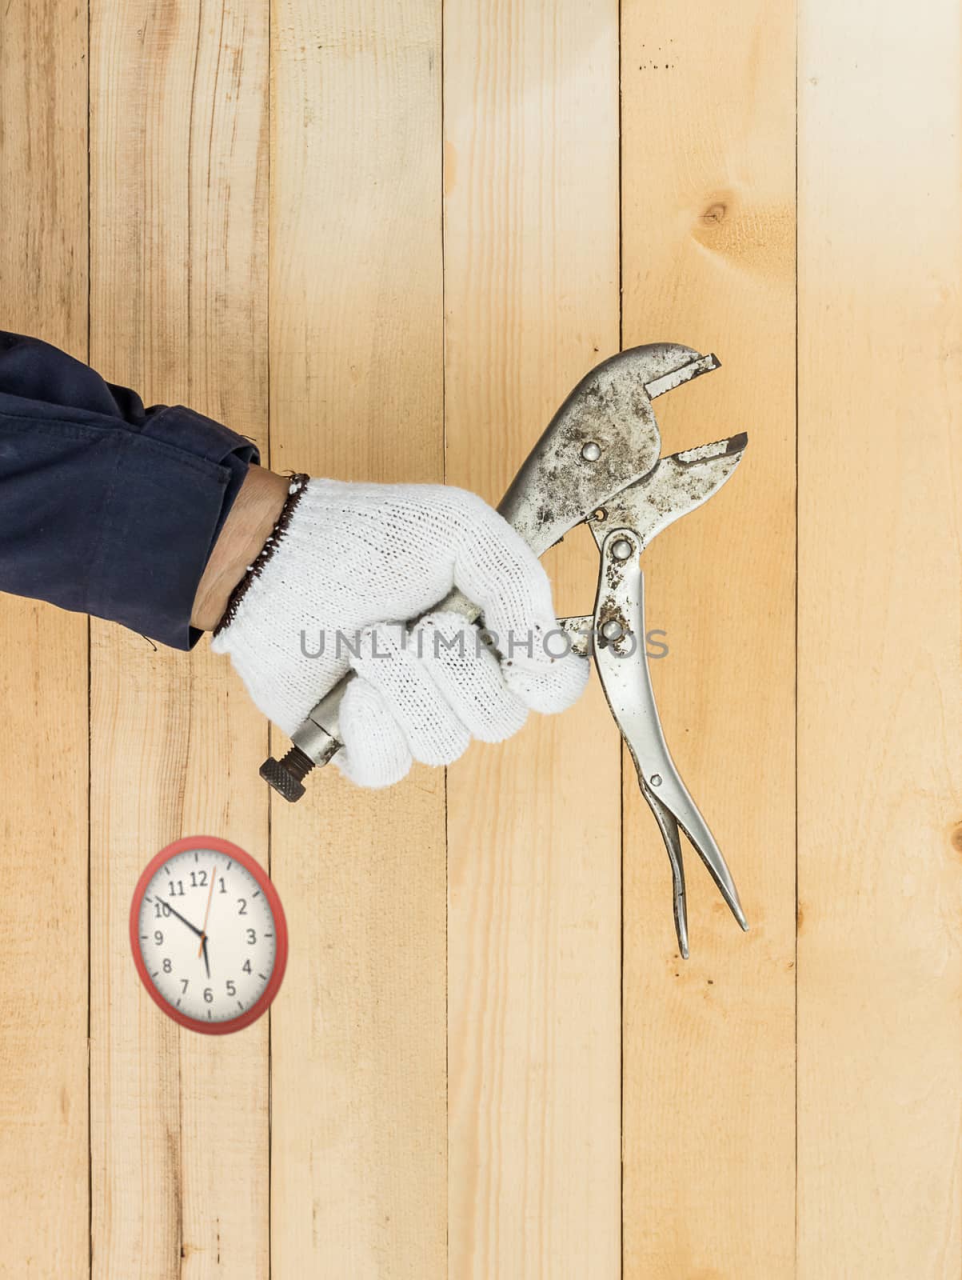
5:51:03
